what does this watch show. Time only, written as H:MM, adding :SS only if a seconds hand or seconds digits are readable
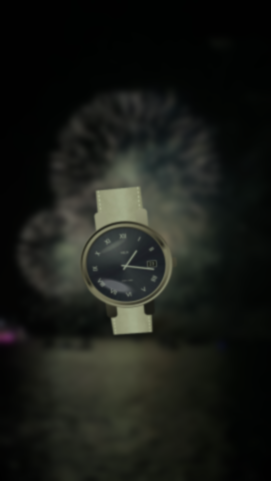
1:17
